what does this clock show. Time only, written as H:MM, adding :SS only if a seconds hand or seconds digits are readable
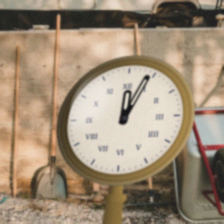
12:04
